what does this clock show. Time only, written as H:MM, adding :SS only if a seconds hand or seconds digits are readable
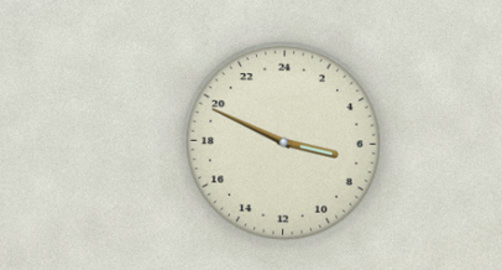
6:49
